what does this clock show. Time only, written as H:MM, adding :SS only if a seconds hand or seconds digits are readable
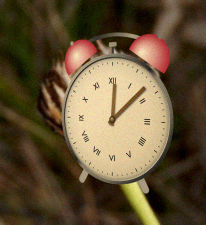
12:08
